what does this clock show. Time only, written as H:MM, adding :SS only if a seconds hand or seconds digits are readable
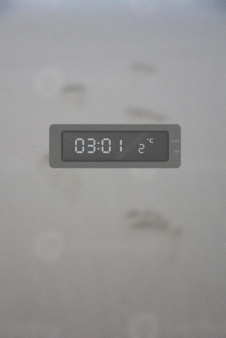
3:01
